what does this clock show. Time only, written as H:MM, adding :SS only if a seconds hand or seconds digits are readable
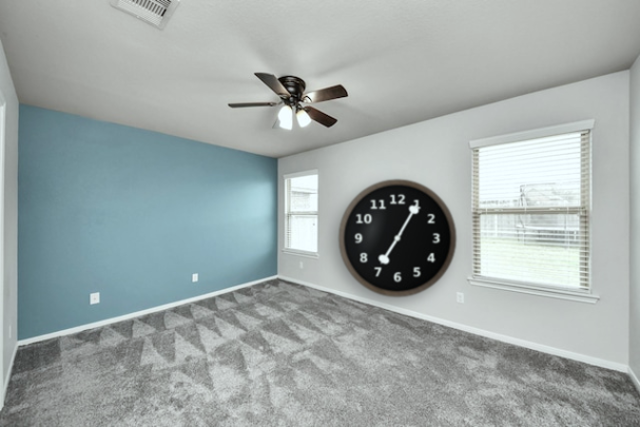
7:05
